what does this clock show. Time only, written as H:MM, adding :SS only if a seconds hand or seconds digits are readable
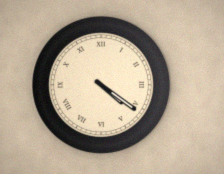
4:21
